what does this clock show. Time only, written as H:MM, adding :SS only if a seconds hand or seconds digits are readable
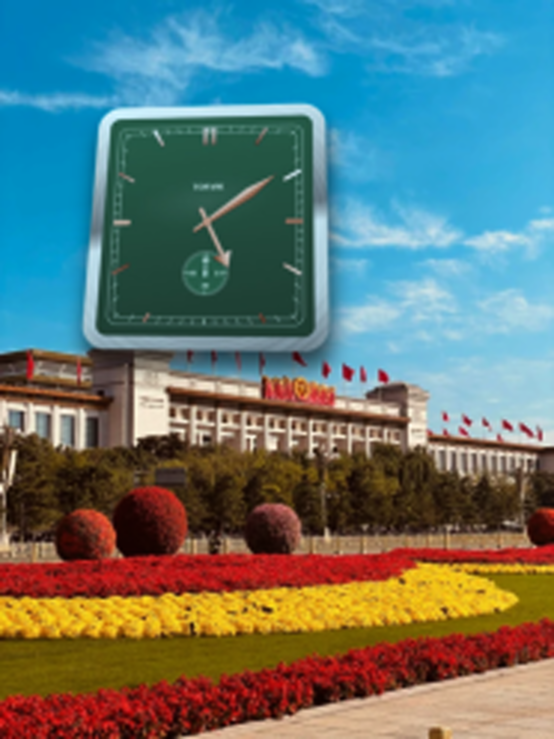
5:09
